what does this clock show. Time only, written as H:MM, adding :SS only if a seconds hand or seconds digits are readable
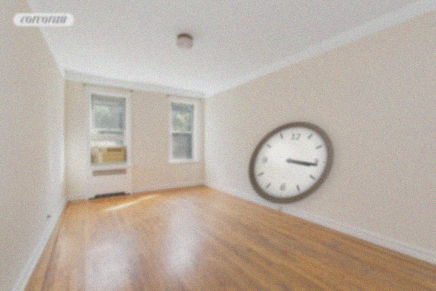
3:16
